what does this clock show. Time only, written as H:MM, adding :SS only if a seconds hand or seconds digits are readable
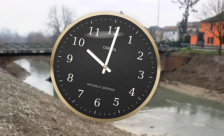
10:01
